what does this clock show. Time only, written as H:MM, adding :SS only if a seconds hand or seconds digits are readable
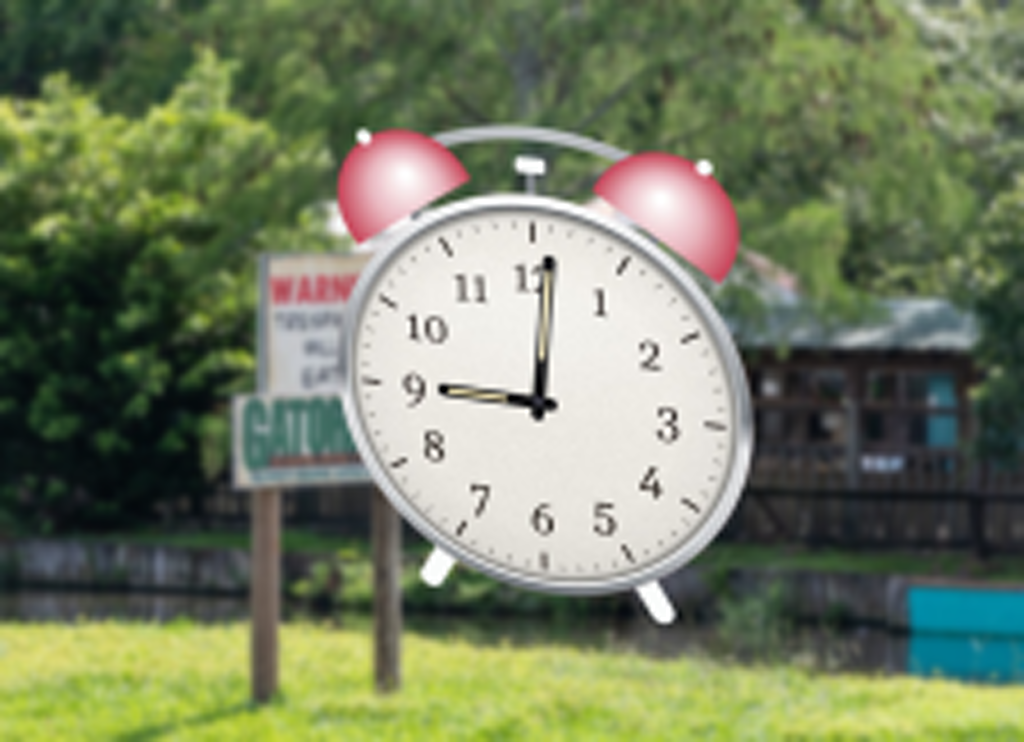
9:01
